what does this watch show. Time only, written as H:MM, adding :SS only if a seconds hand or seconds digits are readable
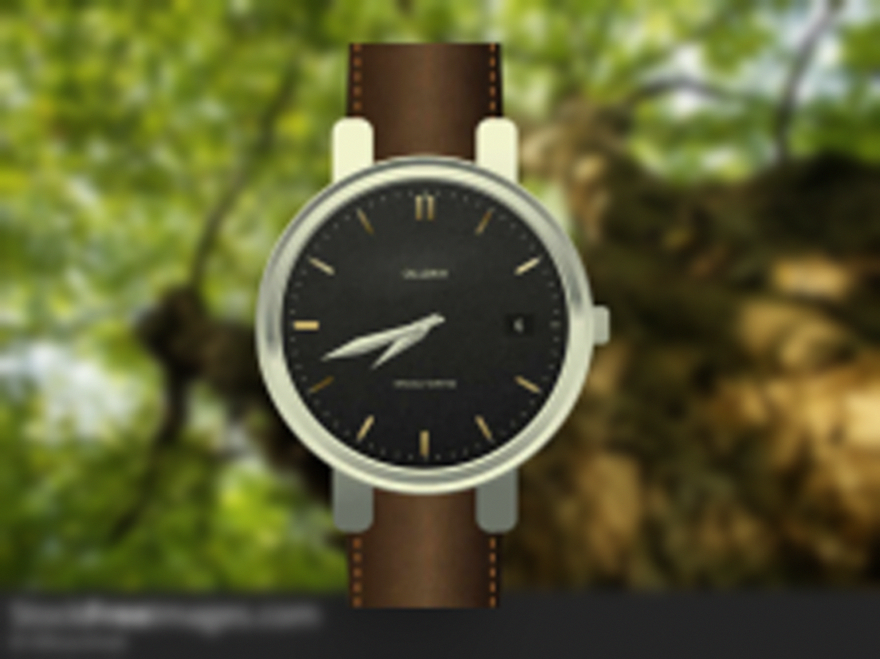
7:42
